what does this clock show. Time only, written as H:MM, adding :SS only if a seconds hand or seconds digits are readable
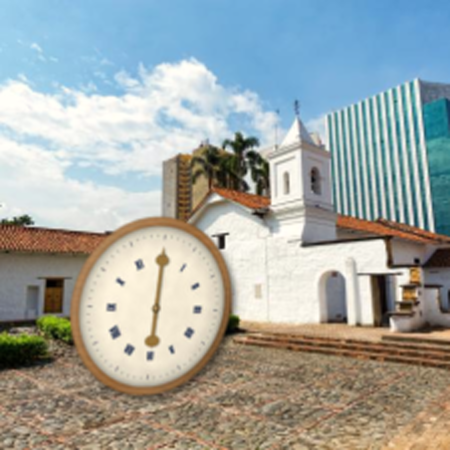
6:00
